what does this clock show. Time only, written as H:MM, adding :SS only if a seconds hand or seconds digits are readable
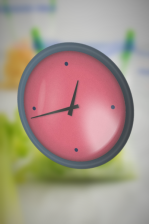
12:43
